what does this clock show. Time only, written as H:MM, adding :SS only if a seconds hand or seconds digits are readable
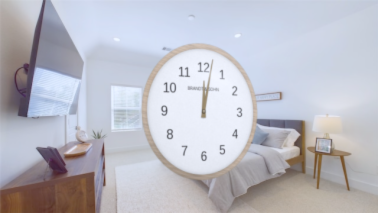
12:02
